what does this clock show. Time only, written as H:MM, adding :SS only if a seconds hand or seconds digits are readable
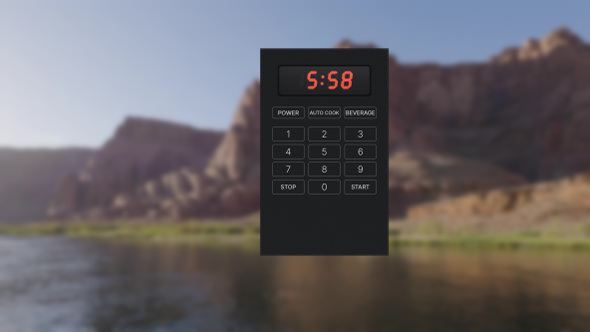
5:58
